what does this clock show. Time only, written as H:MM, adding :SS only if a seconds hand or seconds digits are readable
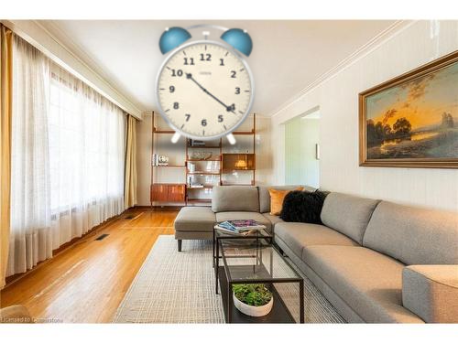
10:21
